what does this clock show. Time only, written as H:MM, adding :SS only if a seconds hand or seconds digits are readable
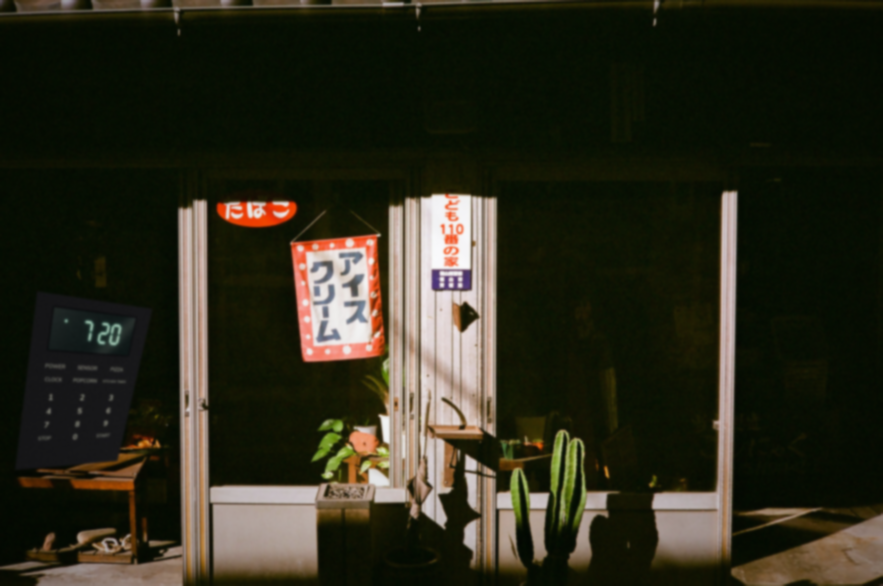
7:20
